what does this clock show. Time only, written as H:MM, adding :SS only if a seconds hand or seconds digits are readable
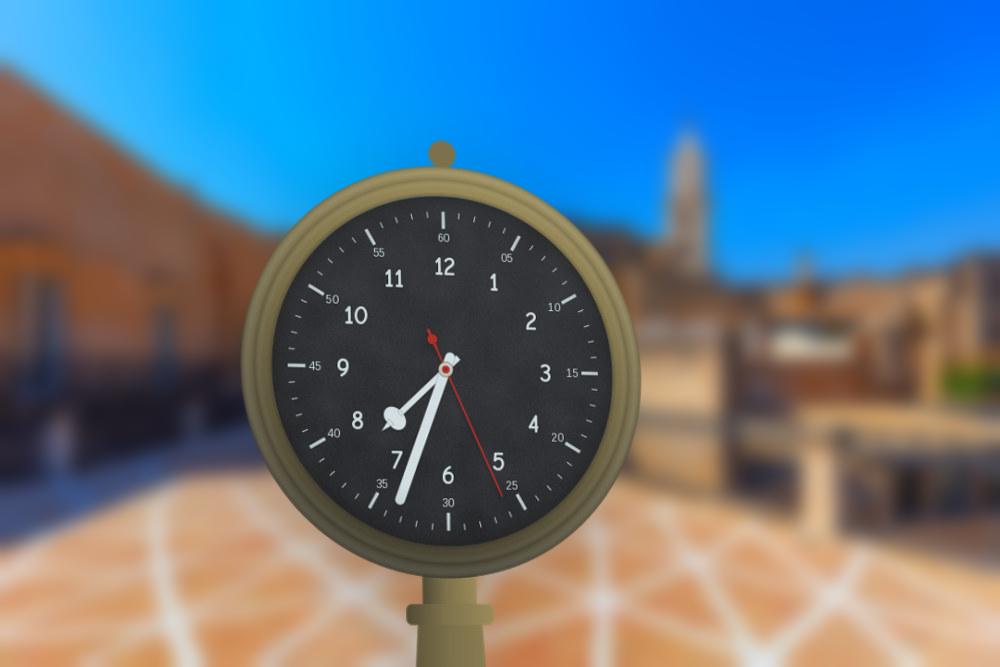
7:33:26
